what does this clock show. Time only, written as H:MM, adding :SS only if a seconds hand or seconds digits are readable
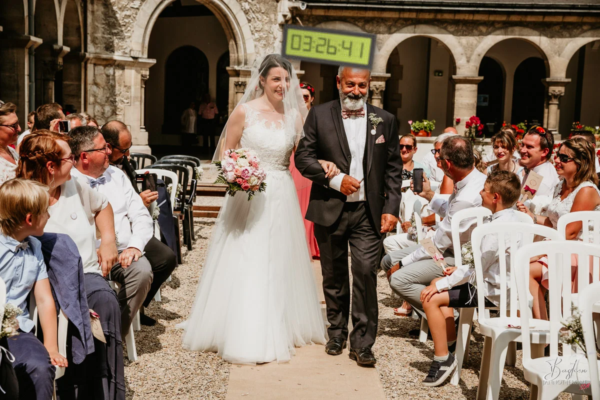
3:26:41
